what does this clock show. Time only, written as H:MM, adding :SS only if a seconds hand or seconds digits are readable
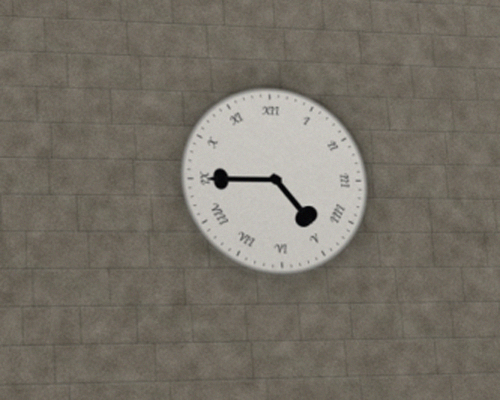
4:45
